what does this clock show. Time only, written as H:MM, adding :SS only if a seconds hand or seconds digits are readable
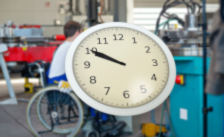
9:50
